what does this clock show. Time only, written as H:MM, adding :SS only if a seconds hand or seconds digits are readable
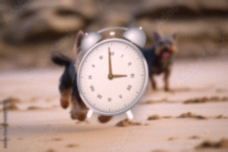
2:59
